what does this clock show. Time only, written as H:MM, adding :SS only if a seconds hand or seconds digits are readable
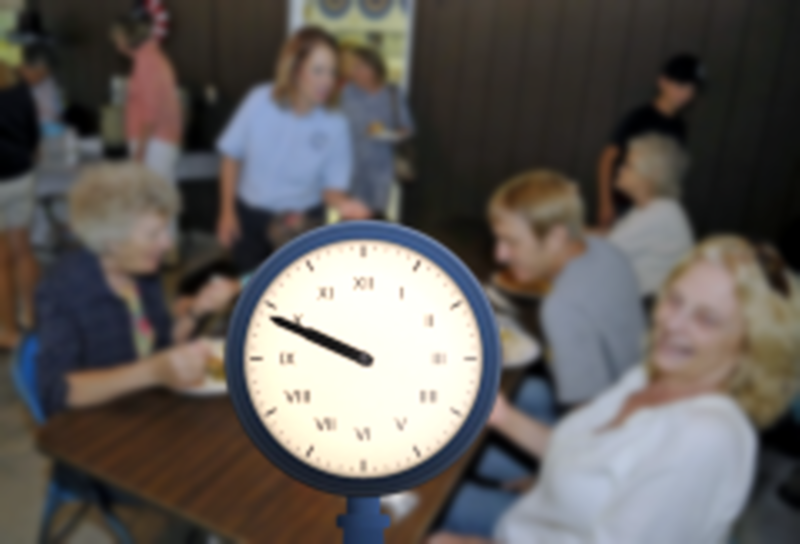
9:49
